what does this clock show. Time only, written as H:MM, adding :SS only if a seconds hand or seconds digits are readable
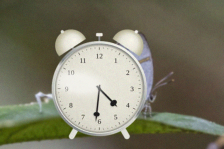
4:31
